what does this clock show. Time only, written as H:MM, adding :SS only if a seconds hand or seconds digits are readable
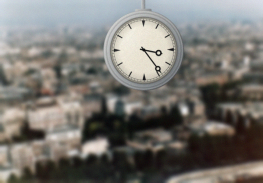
3:24
